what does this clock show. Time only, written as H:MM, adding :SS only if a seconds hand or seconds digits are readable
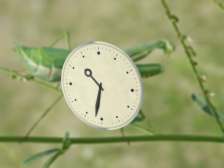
10:32
